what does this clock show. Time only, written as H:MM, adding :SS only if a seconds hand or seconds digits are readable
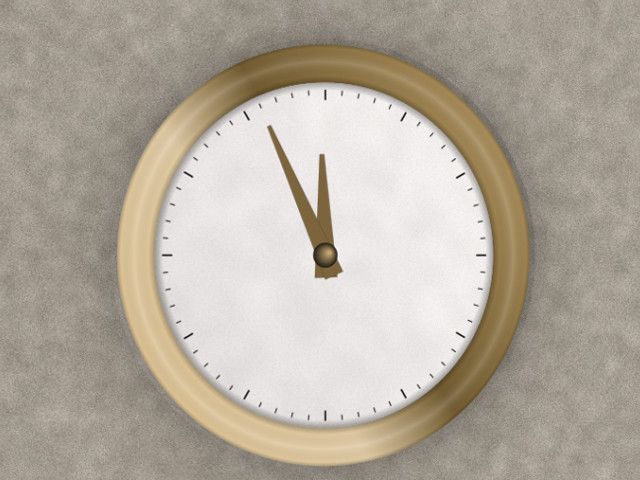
11:56
